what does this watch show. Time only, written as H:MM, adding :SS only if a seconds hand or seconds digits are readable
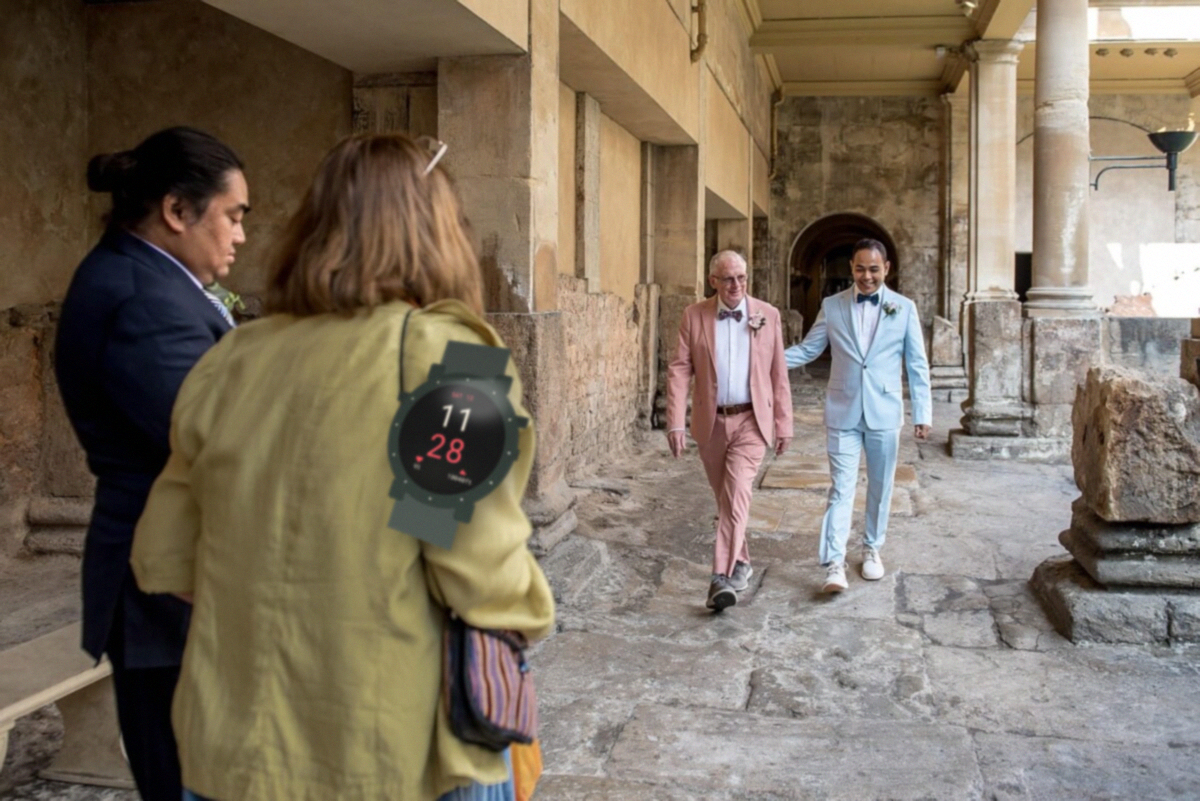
11:28
